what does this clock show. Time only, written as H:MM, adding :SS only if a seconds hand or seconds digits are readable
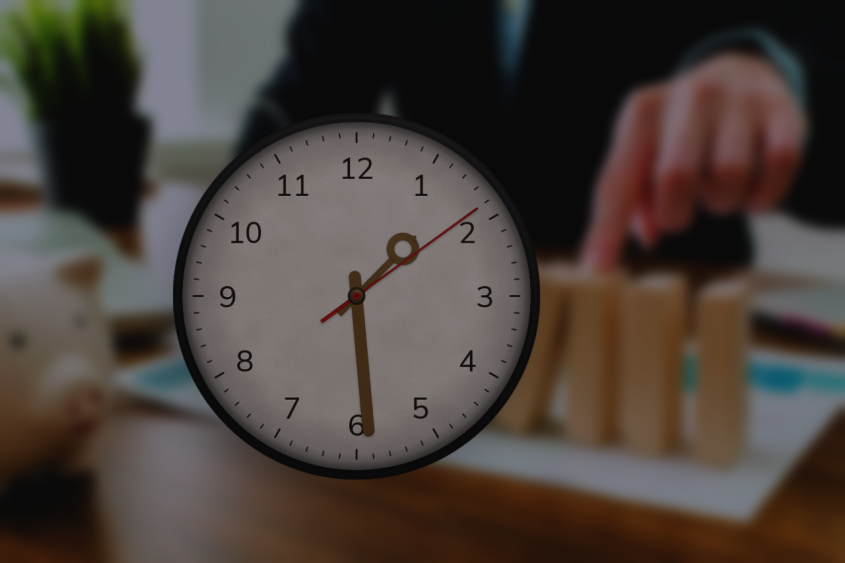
1:29:09
